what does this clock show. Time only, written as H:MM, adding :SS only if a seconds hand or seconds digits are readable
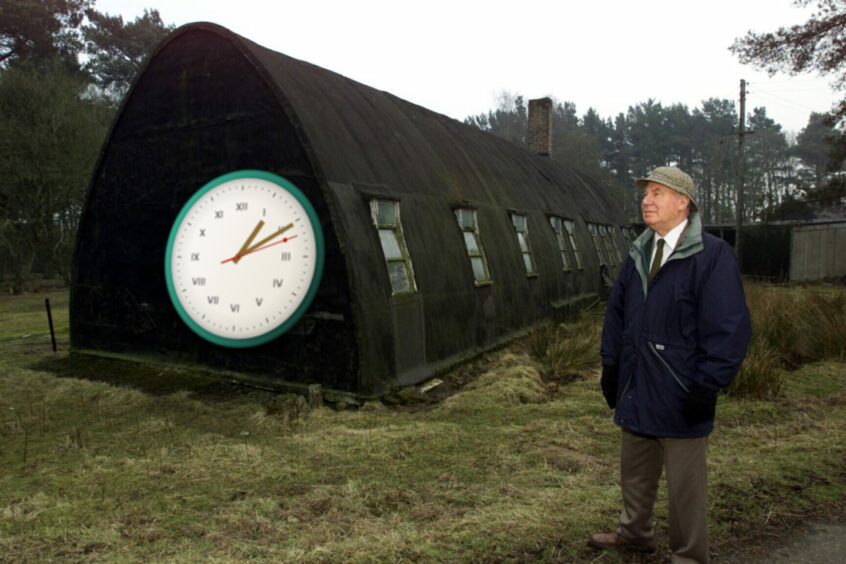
1:10:12
